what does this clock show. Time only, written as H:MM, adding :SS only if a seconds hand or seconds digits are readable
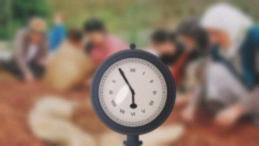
5:55
